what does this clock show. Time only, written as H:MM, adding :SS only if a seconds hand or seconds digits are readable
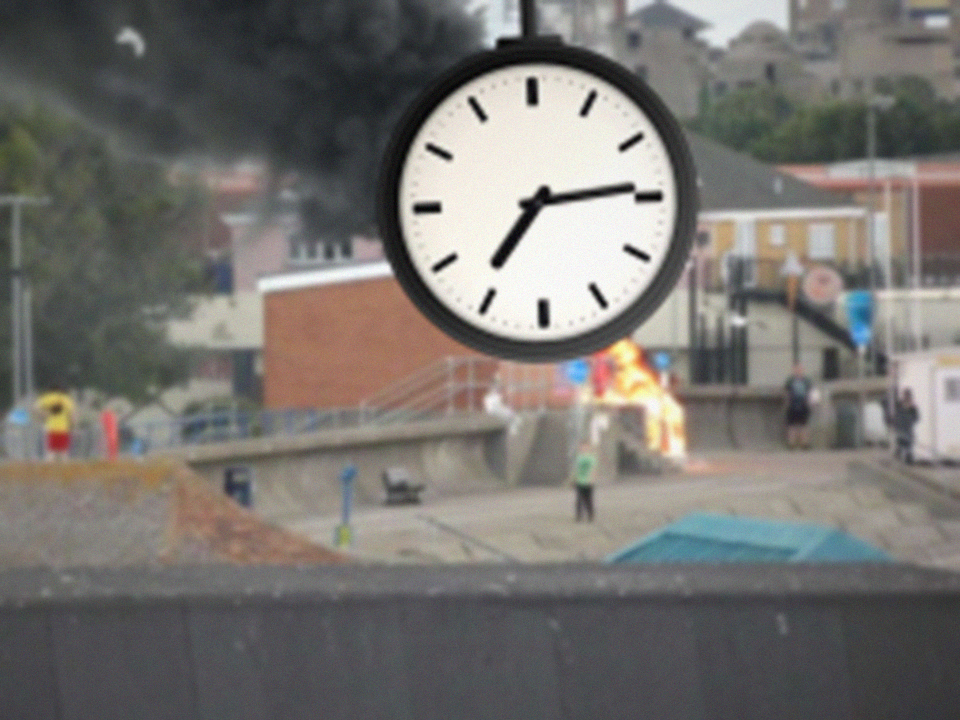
7:14
